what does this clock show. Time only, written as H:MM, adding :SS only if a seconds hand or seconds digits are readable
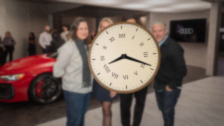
8:19
